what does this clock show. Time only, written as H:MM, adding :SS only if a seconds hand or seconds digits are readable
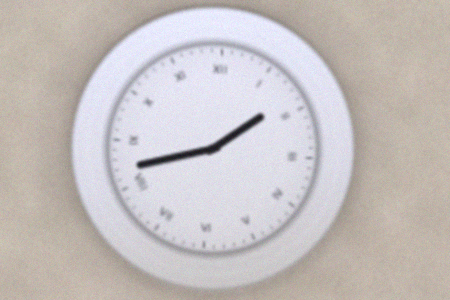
1:42
